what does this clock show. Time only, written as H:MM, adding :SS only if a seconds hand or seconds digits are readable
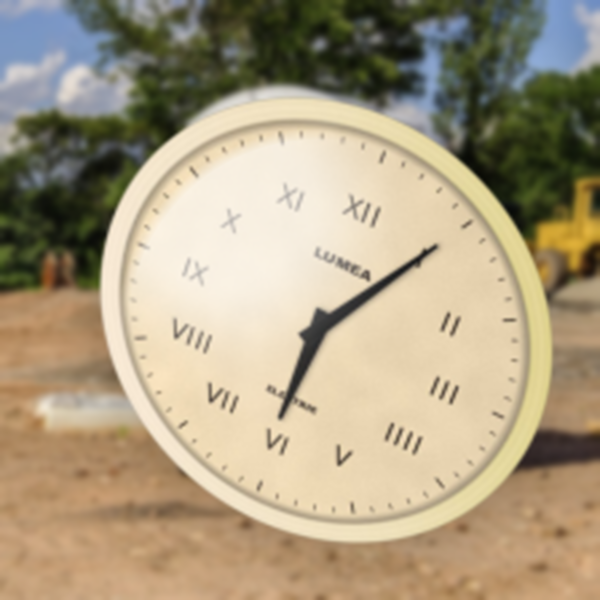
6:05
